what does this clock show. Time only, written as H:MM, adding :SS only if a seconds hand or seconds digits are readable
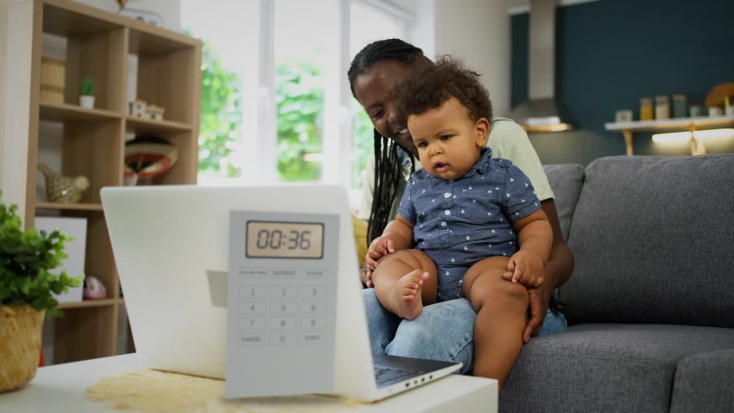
0:36
